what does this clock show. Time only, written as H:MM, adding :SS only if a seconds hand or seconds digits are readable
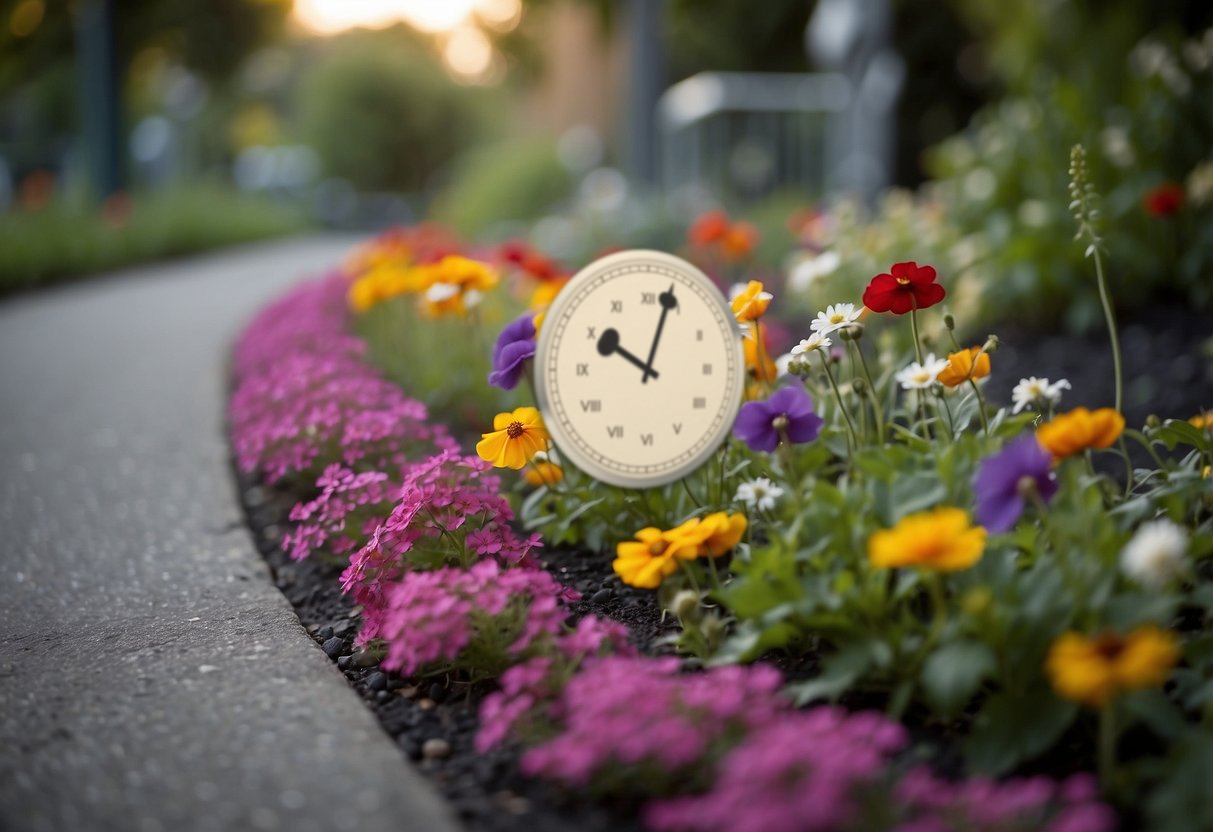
10:03
